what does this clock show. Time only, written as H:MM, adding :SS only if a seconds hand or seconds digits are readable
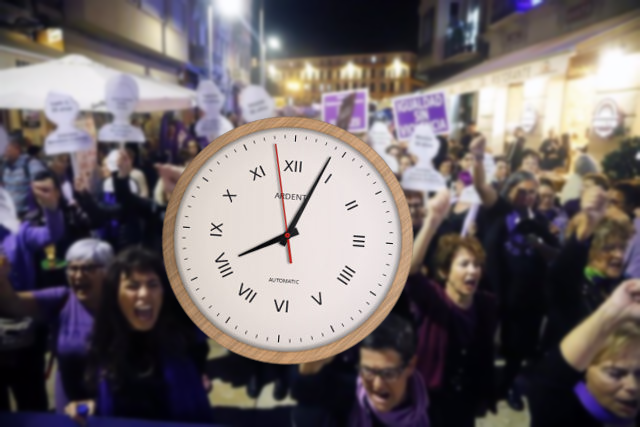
8:03:58
